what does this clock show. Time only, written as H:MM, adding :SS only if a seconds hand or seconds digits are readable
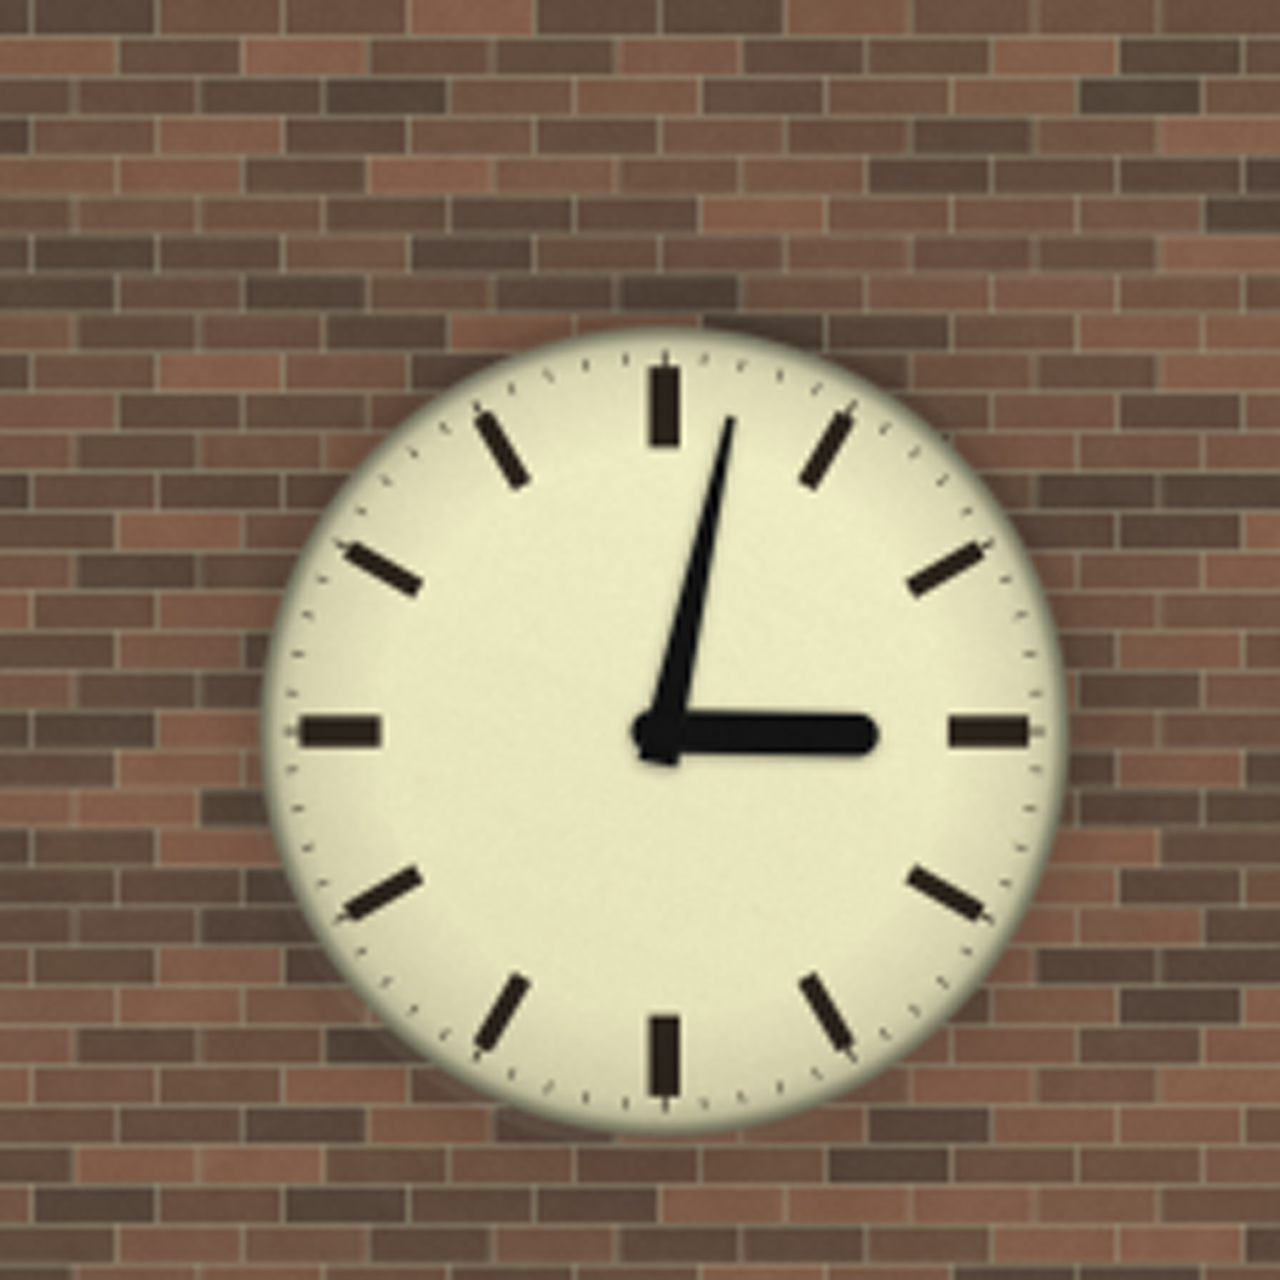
3:02
